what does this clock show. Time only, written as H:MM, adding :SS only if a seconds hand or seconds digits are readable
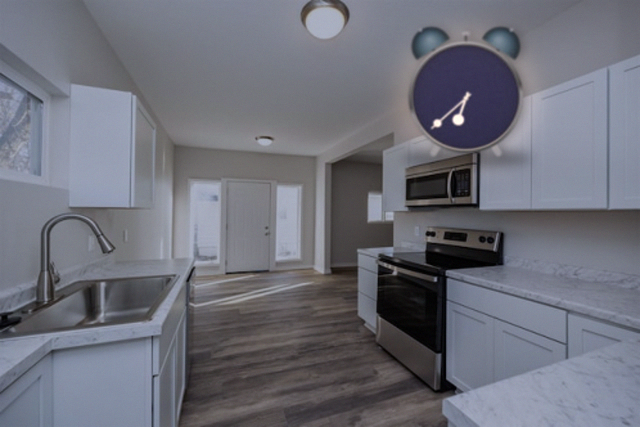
6:38
